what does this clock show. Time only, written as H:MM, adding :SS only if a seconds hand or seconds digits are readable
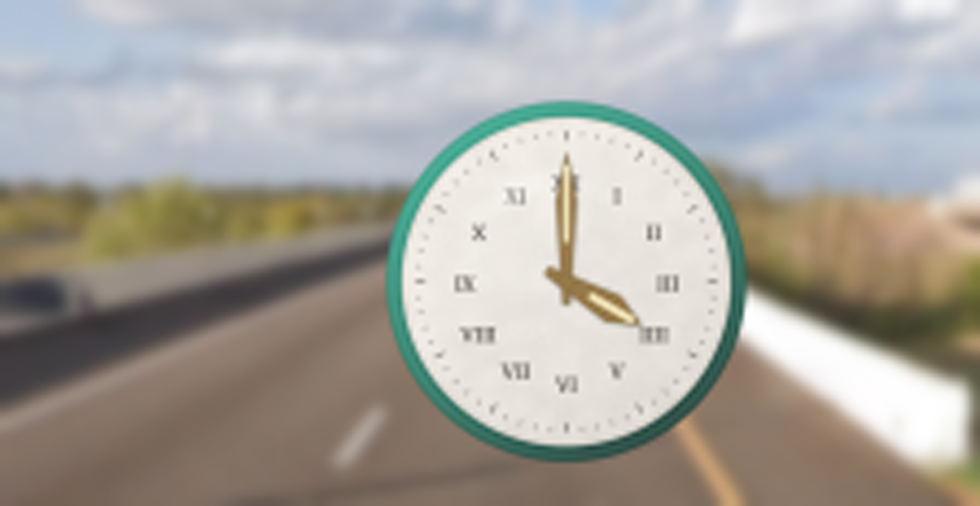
4:00
